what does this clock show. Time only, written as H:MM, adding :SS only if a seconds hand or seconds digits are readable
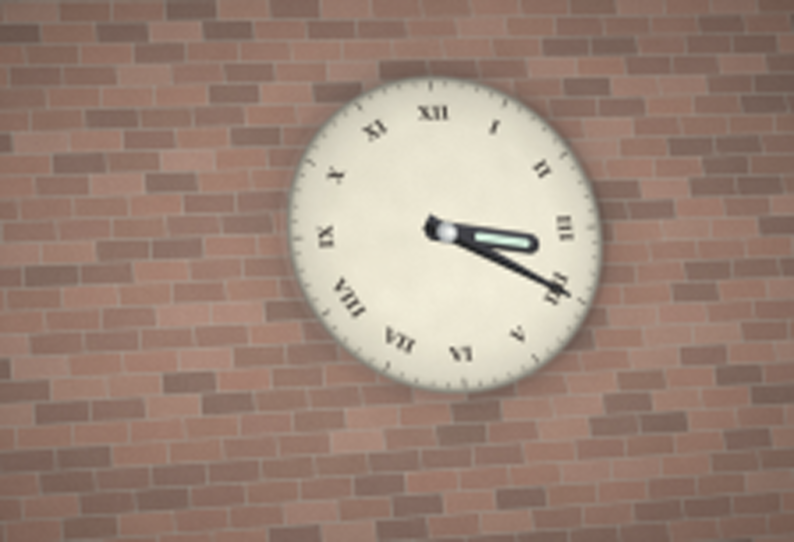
3:20
